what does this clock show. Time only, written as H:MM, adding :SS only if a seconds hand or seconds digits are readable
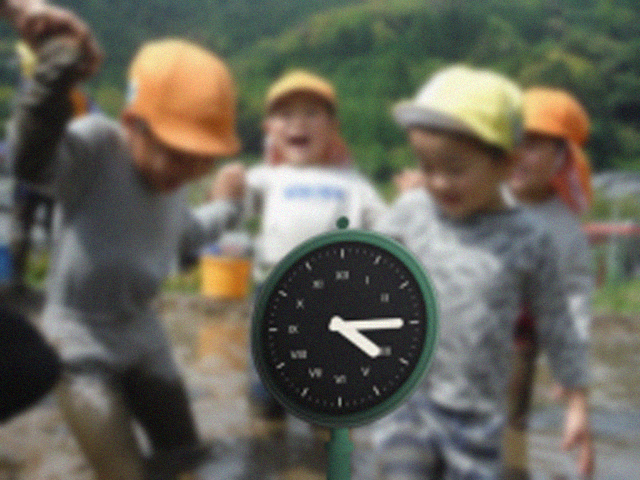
4:15
